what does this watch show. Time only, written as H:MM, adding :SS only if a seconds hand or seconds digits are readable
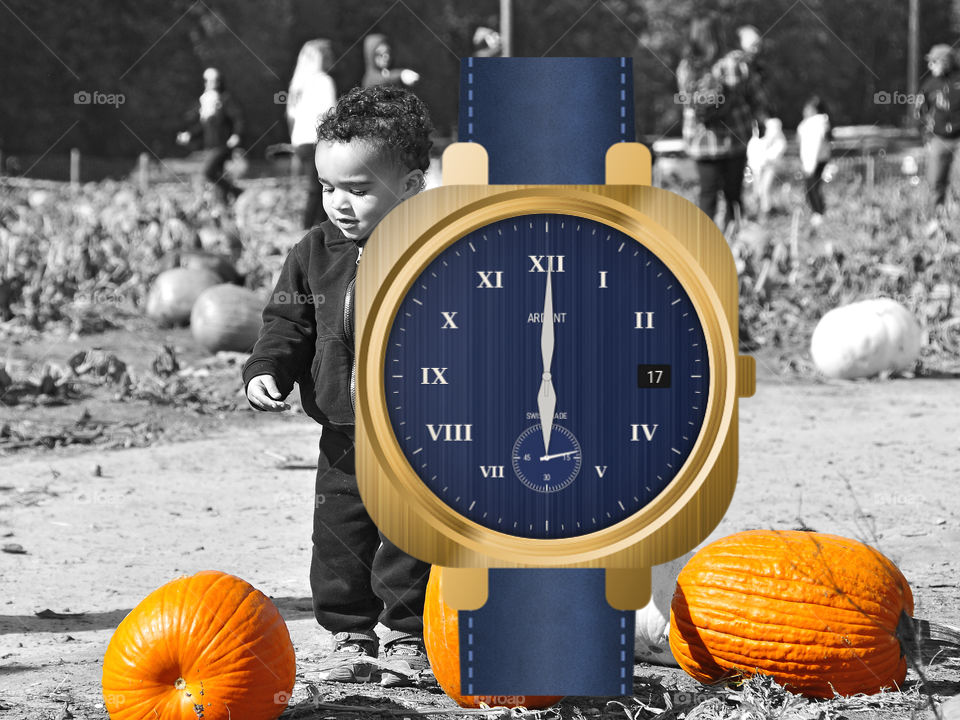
6:00:13
